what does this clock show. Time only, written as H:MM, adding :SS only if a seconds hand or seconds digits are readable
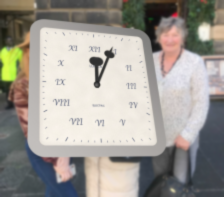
12:04
